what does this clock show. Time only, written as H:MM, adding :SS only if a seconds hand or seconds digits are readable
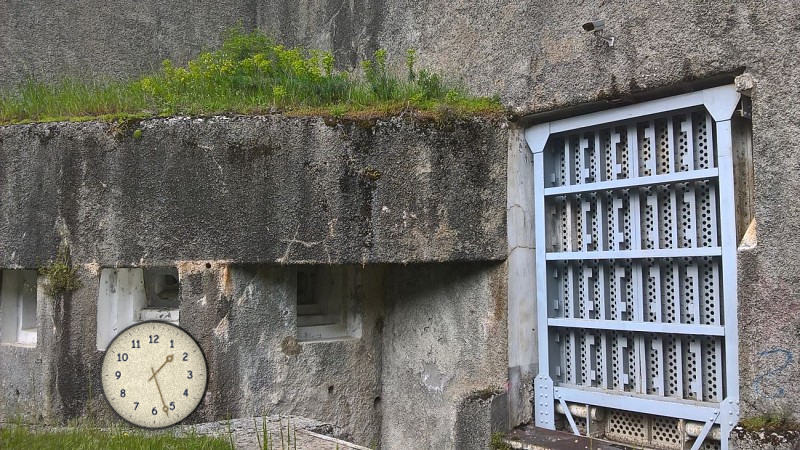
1:27
